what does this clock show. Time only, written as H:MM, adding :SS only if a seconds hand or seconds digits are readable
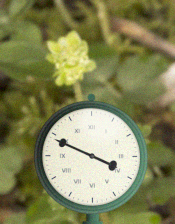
3:49
